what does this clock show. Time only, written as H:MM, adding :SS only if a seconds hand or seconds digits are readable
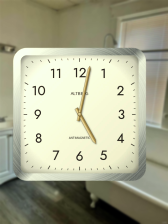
5:02
